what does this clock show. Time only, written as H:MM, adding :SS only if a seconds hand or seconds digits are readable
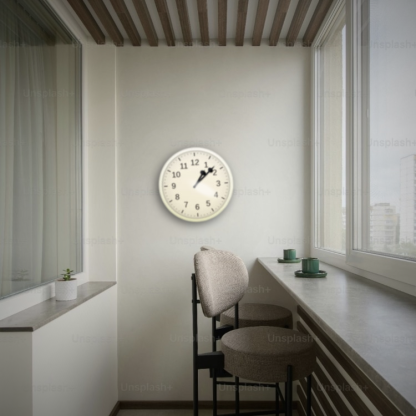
1:08
